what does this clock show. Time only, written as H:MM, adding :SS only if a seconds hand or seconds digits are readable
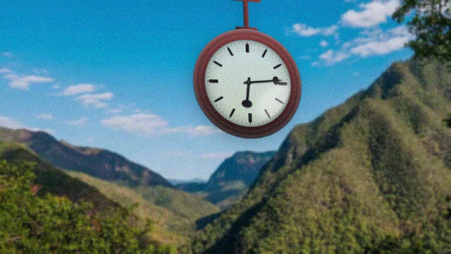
6:14
